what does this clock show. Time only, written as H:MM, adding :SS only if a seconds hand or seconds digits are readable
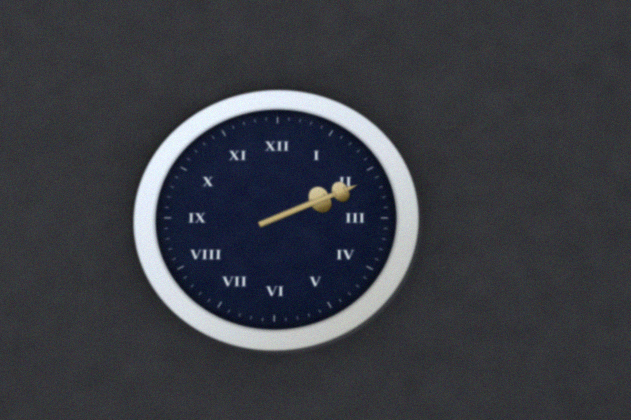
2:11
